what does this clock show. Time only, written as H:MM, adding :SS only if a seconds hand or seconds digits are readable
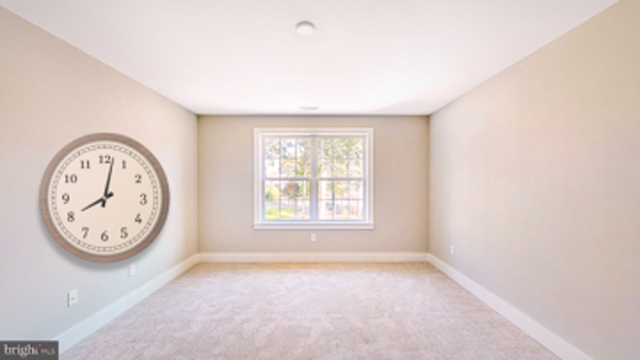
8:02
